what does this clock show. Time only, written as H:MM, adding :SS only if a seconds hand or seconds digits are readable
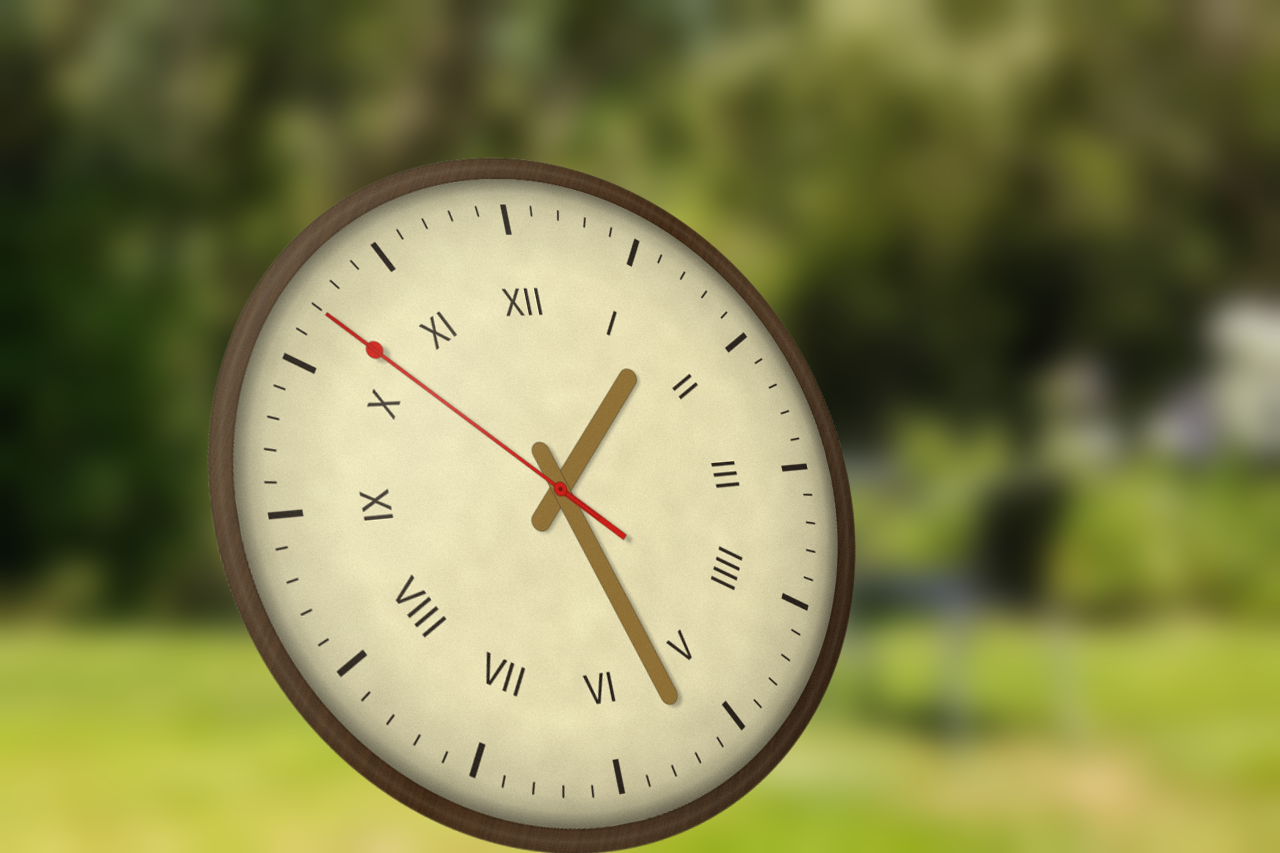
1:26:52
